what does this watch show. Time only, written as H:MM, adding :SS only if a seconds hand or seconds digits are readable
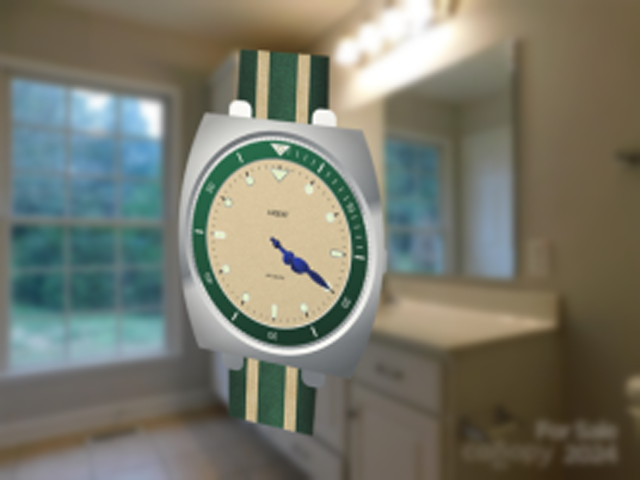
4:20
